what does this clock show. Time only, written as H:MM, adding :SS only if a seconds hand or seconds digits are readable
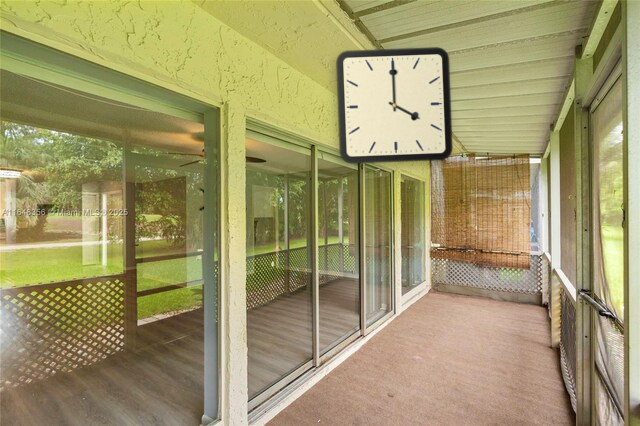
4:00
